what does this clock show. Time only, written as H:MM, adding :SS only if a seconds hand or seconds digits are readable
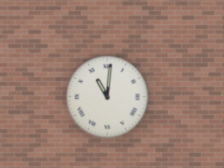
11:01
